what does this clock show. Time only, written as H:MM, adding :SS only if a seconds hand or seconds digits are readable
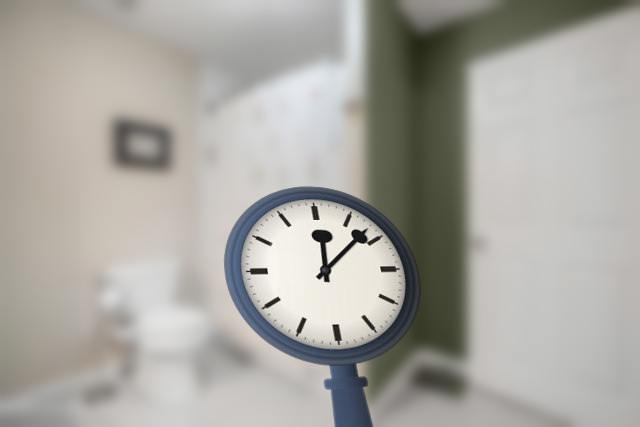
12:08
